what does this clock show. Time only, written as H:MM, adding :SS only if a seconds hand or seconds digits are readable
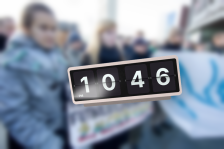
10:46
